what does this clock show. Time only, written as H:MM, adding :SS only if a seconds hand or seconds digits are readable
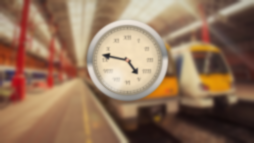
4:47
